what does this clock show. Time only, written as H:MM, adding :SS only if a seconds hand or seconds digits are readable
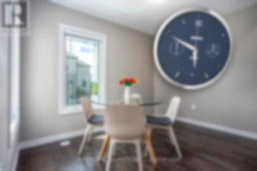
5:49
